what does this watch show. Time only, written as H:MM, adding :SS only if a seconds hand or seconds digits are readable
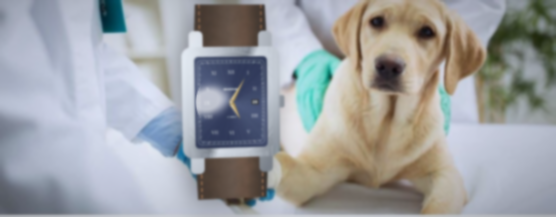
5:05
